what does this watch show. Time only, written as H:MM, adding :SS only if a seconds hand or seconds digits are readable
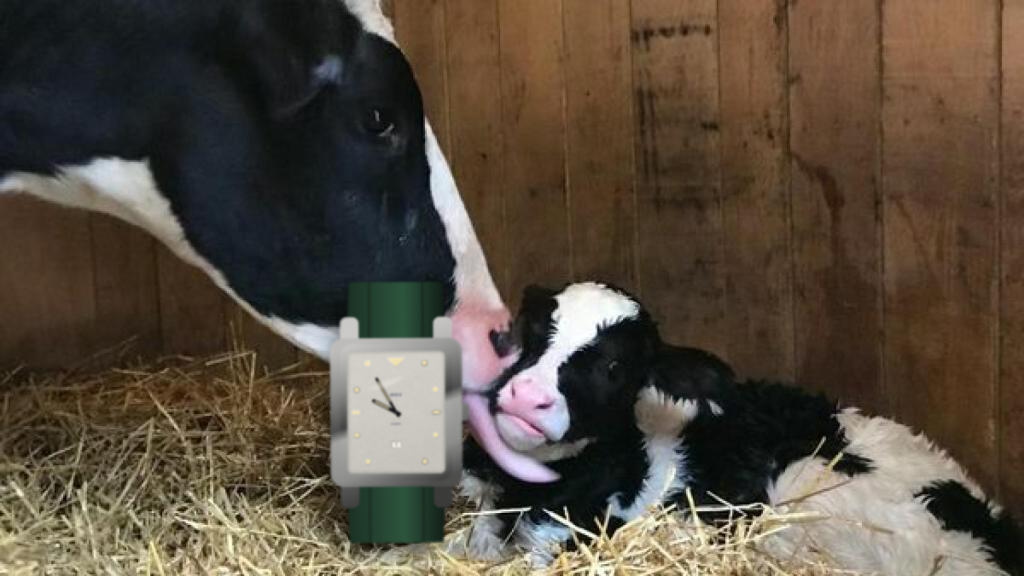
9:55
